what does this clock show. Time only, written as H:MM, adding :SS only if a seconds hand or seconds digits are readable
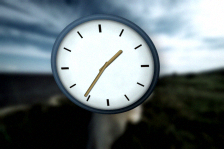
1:36
